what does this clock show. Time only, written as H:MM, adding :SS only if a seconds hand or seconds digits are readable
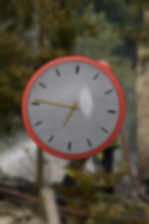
6:46
